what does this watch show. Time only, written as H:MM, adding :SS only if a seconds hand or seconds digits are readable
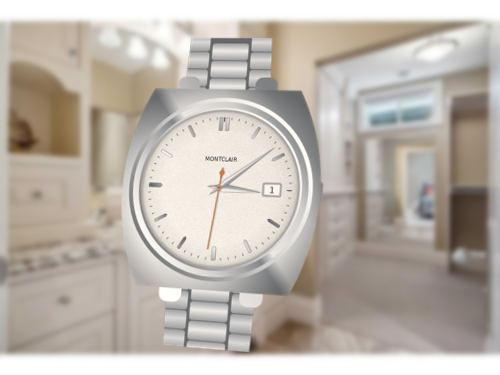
3:08:31
